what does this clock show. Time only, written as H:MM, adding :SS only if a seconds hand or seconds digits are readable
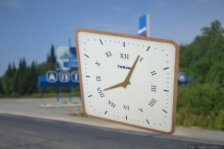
8:04
